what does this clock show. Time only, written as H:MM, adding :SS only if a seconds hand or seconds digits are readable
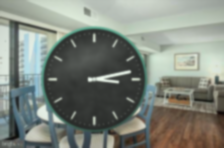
3:13
